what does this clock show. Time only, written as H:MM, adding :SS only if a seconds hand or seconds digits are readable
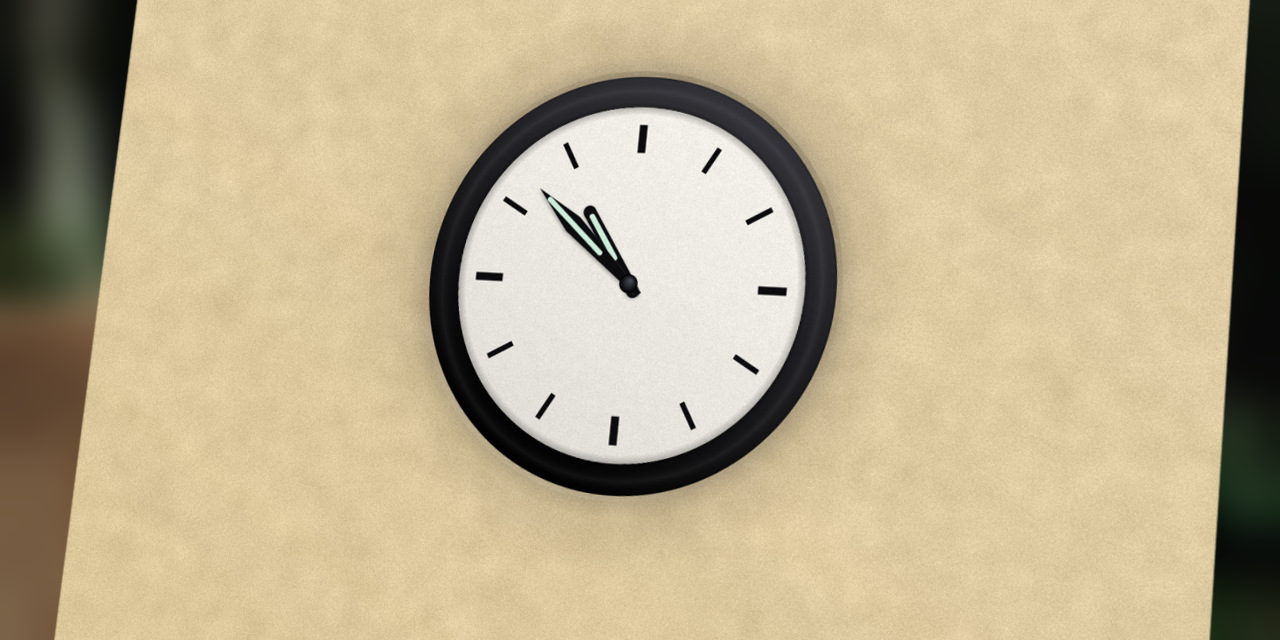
10:52
